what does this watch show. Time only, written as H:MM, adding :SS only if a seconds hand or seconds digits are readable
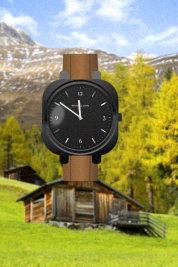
11:51
